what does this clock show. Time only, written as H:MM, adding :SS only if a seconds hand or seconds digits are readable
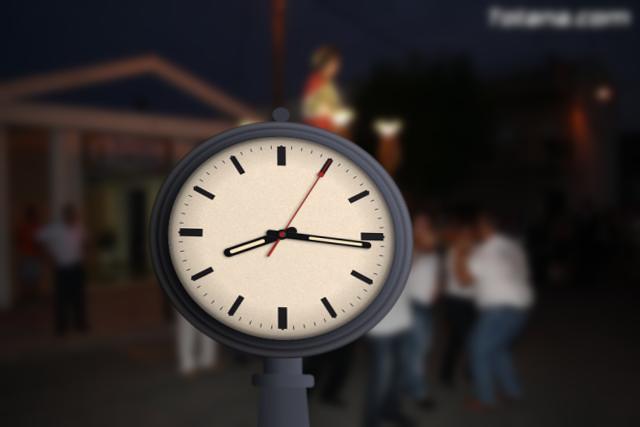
8:16:05
